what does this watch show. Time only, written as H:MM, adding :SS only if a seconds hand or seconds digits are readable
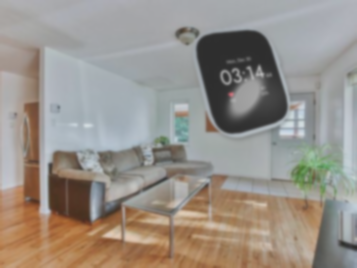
3:14
